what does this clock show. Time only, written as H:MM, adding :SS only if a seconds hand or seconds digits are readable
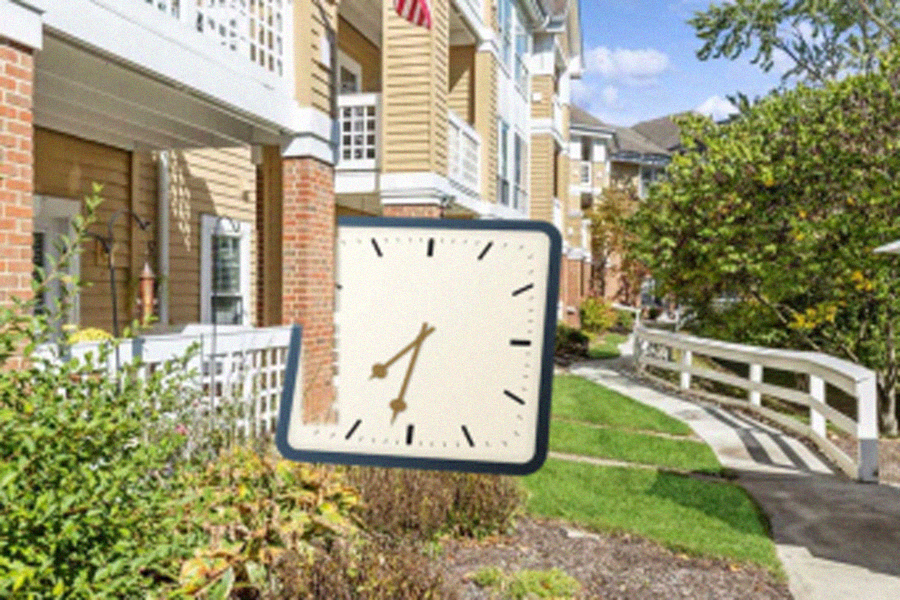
7:32
